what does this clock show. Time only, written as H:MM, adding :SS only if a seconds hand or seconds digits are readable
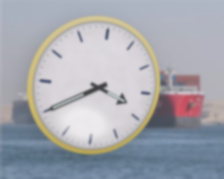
3:40
